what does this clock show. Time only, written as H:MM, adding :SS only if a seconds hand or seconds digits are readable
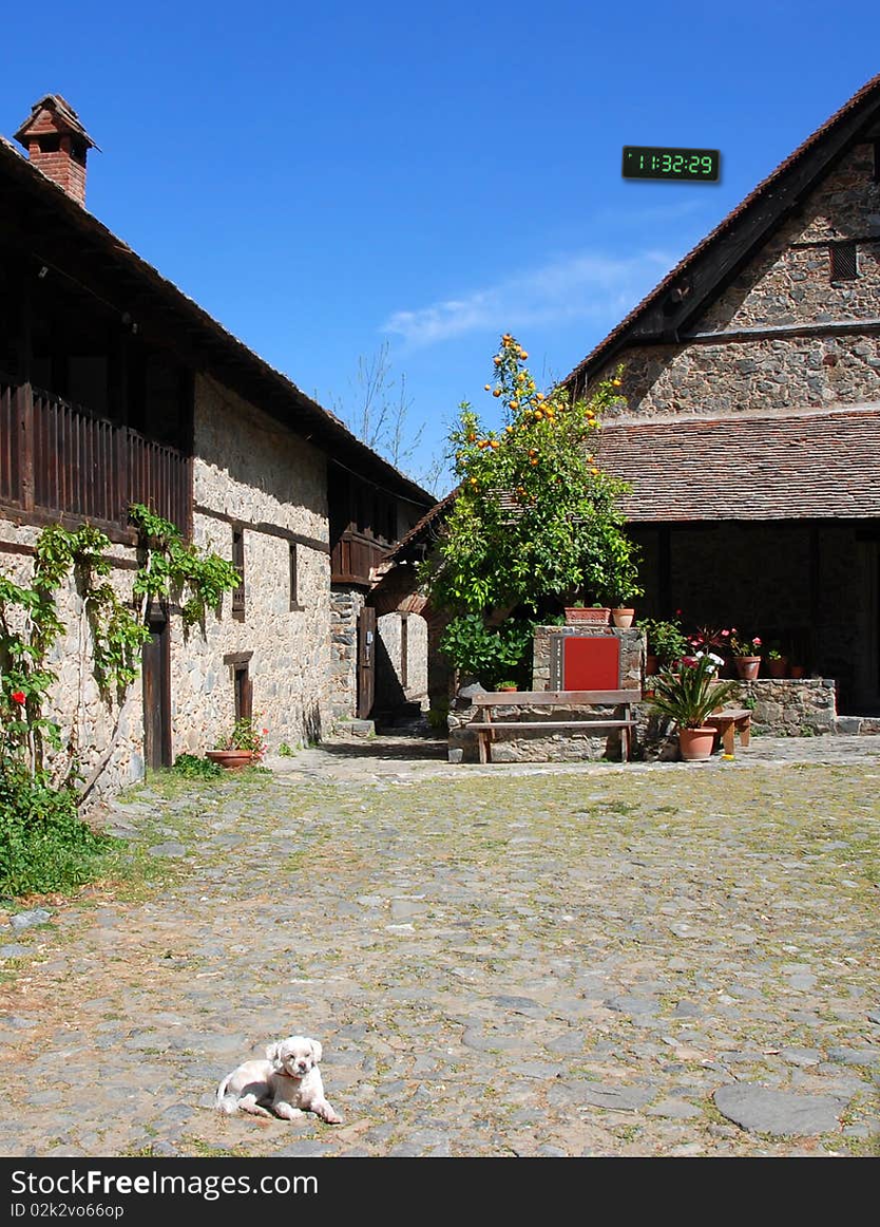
11:32:29
